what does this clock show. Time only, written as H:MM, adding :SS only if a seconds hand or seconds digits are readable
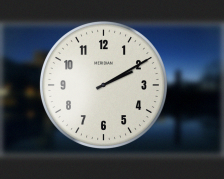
2:10
